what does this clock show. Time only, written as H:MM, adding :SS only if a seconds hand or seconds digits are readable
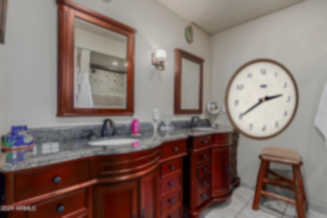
2:40
